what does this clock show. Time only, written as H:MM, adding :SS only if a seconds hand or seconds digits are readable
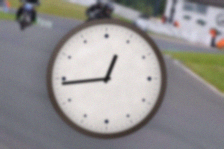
12:44
